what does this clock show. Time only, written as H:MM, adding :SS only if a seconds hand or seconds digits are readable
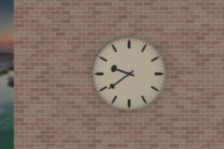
9:39
